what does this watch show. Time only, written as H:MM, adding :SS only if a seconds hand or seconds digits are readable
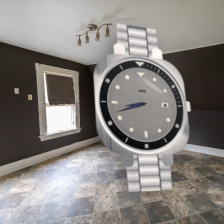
8:42
